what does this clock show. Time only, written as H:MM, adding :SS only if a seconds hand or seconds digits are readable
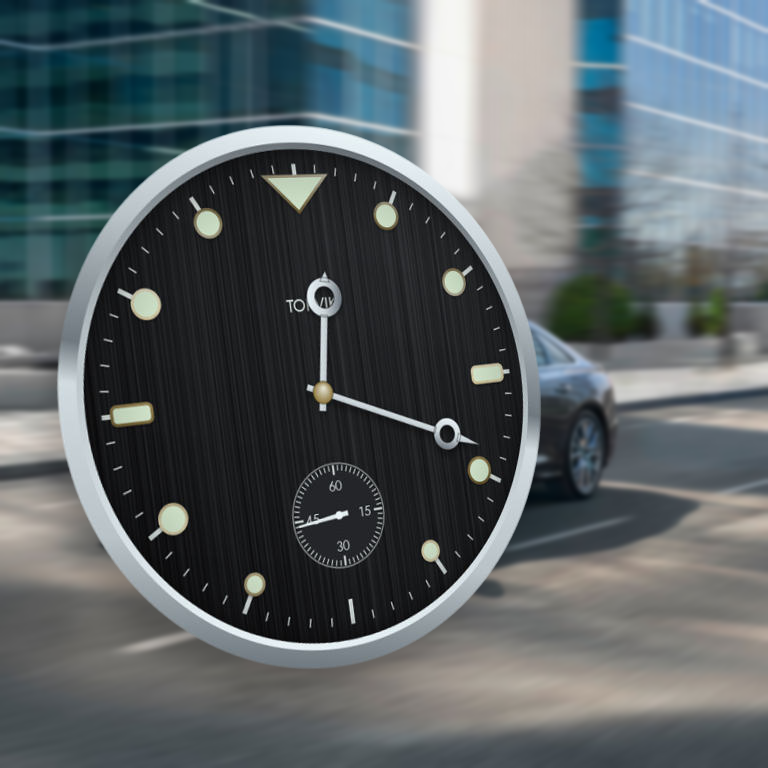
12:18:44
